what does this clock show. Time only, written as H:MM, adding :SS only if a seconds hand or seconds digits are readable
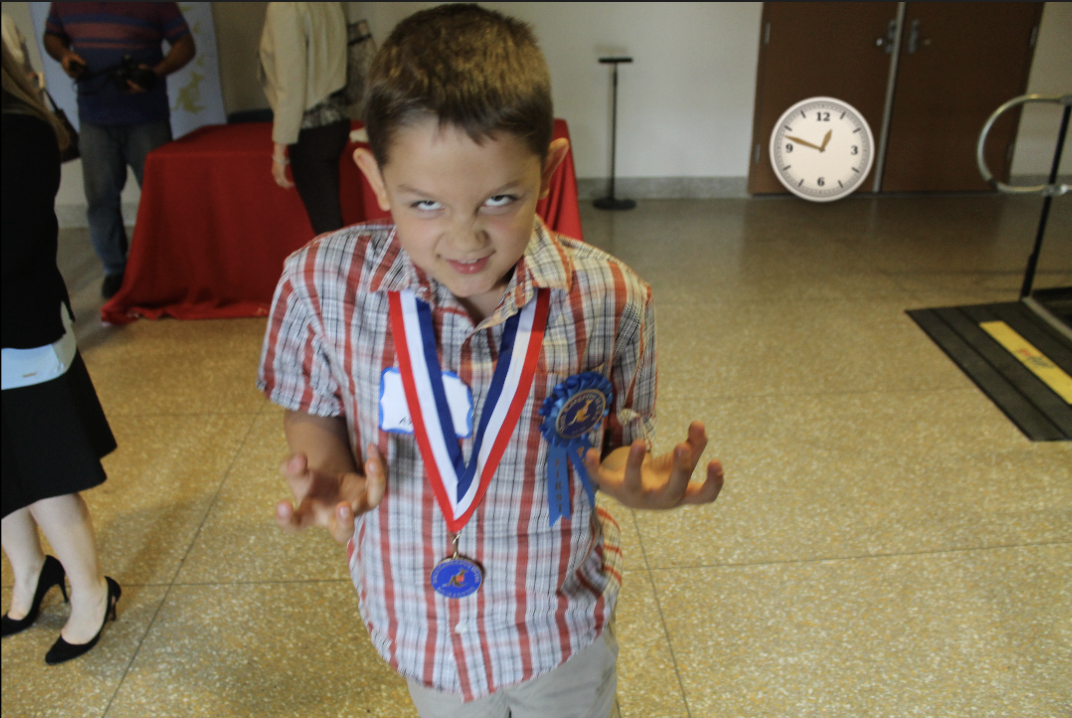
12:48
